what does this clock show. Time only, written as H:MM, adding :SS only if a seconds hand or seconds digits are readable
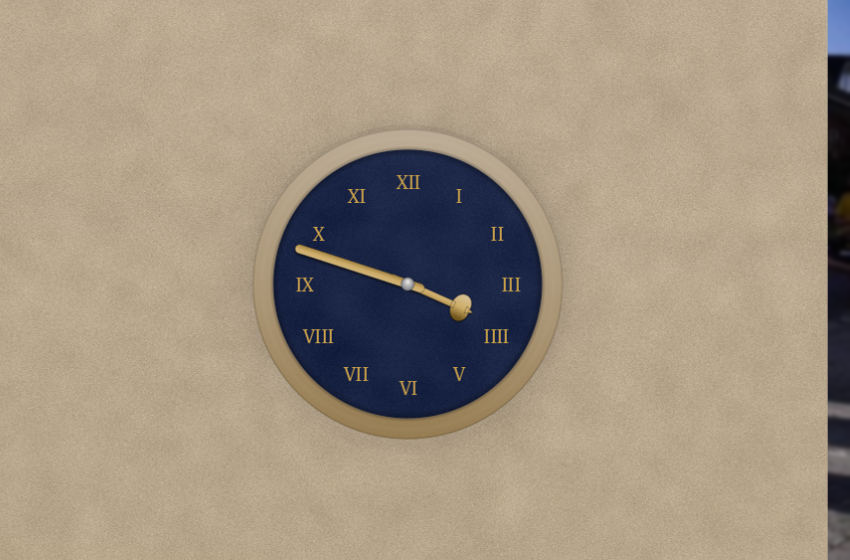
3:48
